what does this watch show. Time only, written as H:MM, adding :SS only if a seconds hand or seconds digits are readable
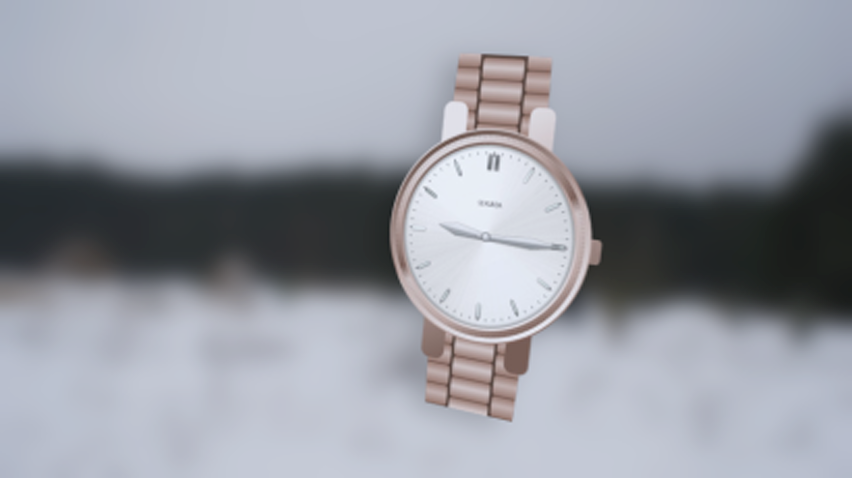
9:15
